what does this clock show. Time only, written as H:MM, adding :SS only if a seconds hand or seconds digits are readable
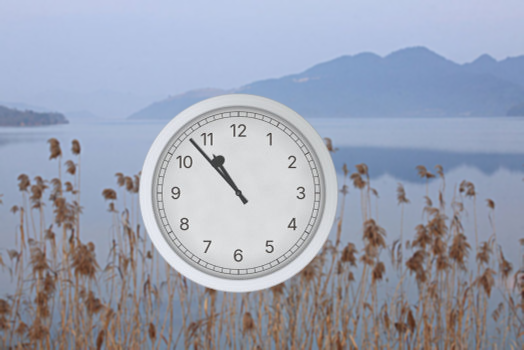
10:53
